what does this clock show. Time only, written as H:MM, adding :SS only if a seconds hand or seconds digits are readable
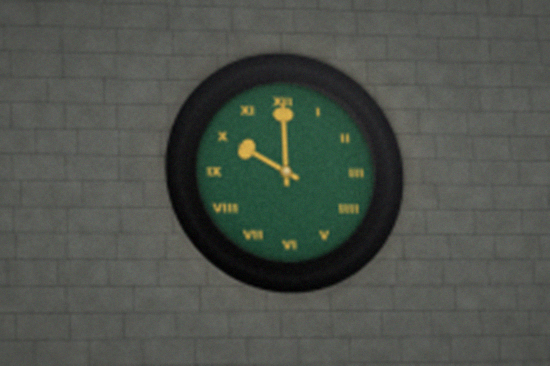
10:00
